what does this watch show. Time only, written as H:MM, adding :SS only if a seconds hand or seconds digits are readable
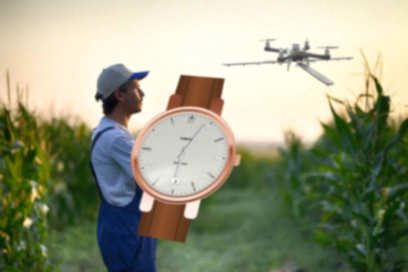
6:04
